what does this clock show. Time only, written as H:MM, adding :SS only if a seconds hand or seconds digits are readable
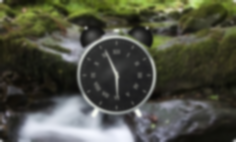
5:56
